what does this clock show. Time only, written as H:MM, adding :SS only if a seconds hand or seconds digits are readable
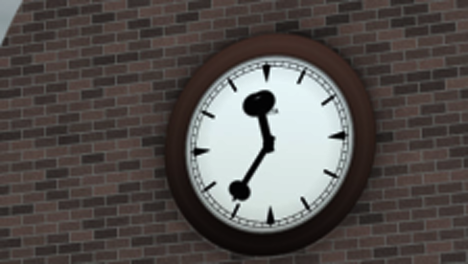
11:36
